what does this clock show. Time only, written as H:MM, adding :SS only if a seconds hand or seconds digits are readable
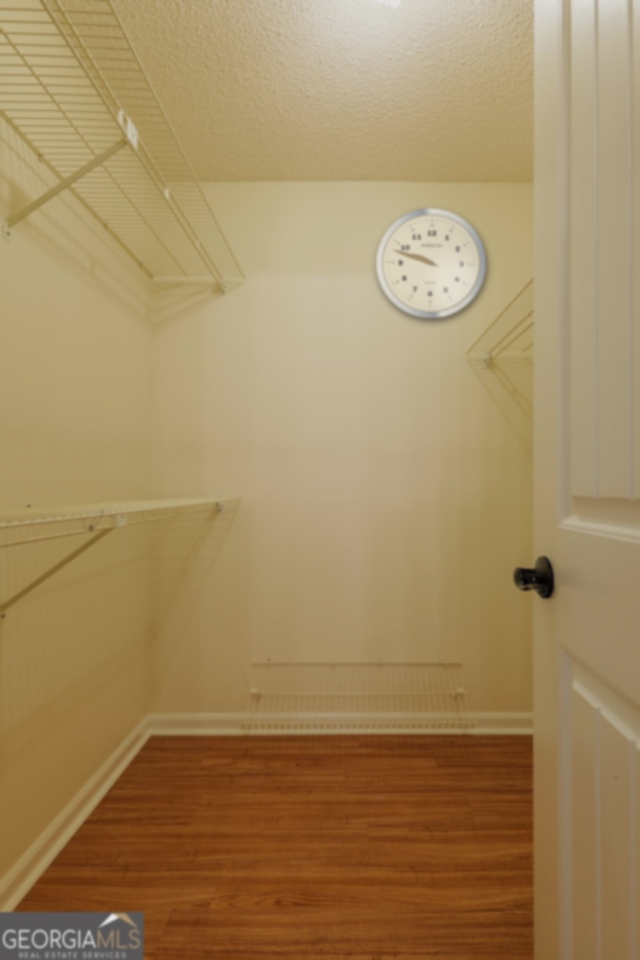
9:48
